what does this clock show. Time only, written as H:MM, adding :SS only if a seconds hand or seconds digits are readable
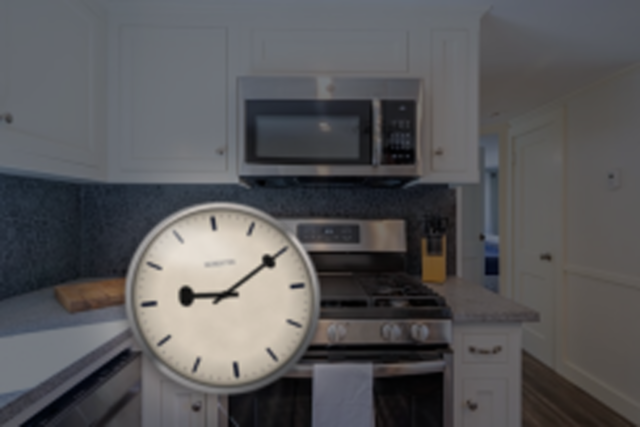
9:10
